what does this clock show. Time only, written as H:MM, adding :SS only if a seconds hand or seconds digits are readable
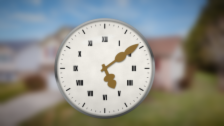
5:09
